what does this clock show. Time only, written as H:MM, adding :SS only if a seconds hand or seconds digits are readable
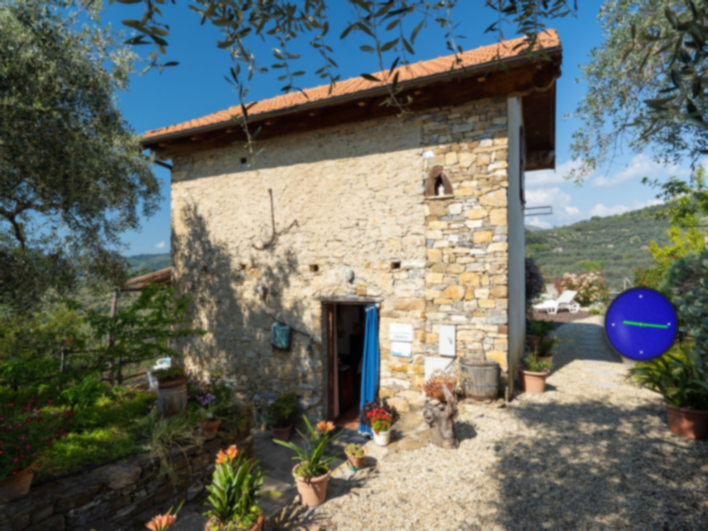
9:16
